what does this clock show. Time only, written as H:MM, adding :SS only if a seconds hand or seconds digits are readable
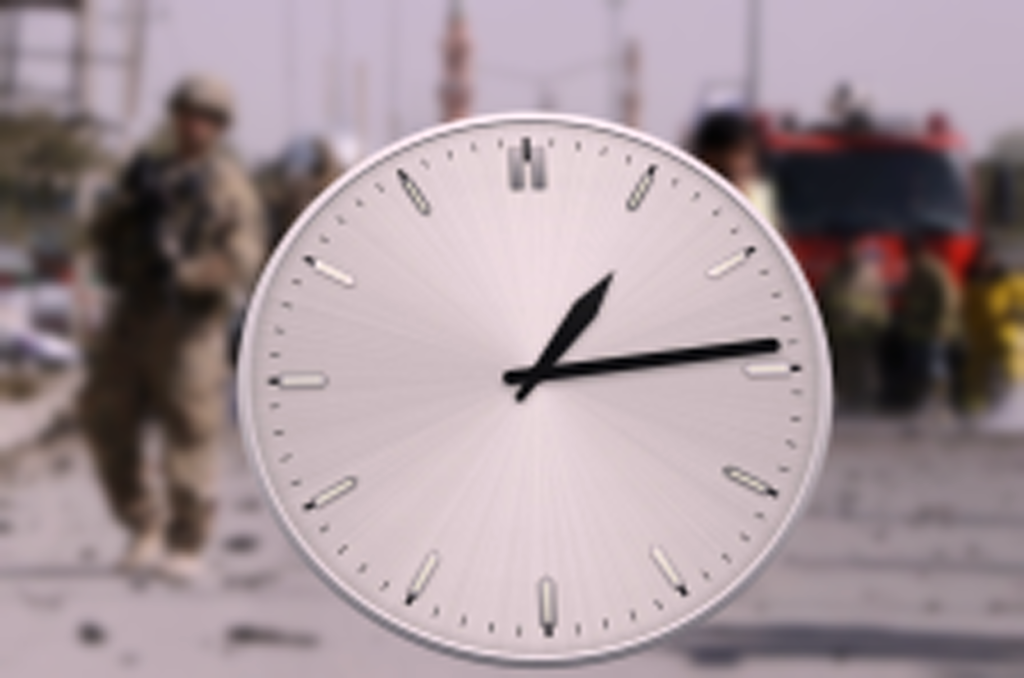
1:14
